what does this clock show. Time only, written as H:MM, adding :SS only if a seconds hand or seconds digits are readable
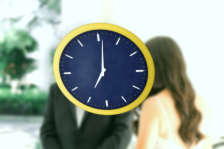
7:01
